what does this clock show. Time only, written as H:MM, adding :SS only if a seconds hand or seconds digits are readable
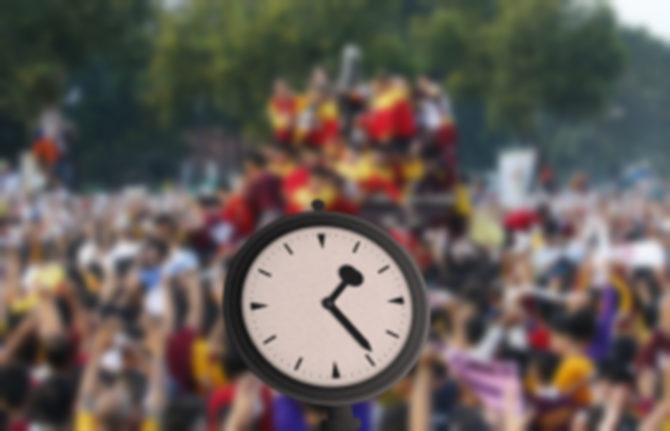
1:24
